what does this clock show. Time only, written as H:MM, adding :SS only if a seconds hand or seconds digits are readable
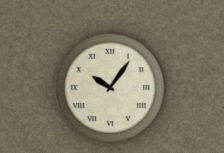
10:06
